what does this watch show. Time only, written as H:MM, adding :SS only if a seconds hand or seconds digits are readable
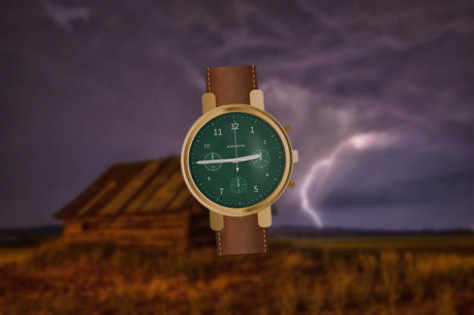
2:45
